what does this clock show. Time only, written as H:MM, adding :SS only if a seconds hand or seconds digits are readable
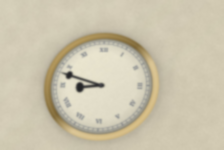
8:48
